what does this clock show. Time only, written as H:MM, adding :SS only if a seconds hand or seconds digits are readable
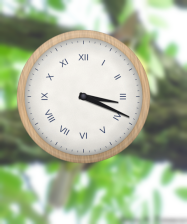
3:19
